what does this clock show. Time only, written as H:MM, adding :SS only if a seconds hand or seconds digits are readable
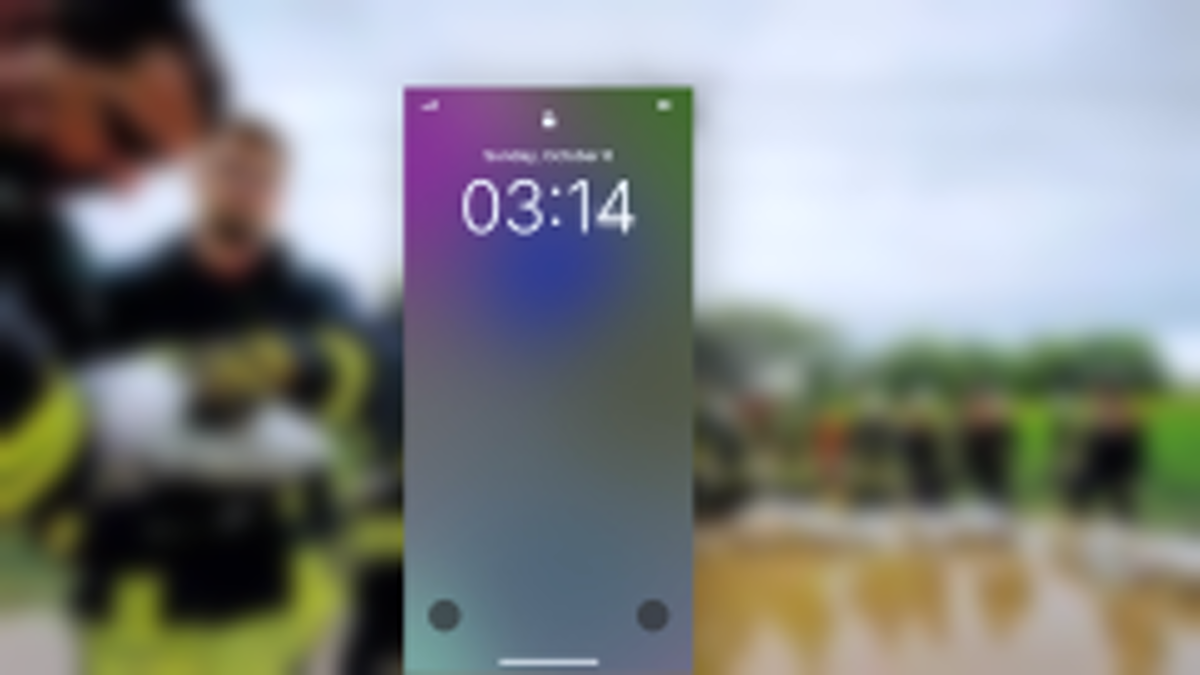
3:14
